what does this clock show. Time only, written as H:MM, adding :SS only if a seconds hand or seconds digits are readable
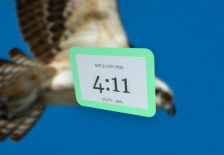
4:11
